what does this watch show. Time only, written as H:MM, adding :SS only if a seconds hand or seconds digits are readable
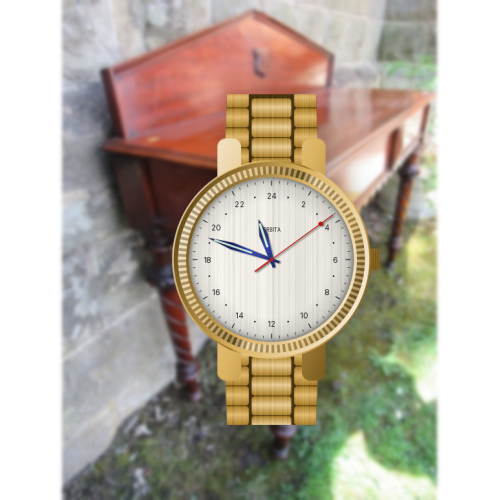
22:48:09
